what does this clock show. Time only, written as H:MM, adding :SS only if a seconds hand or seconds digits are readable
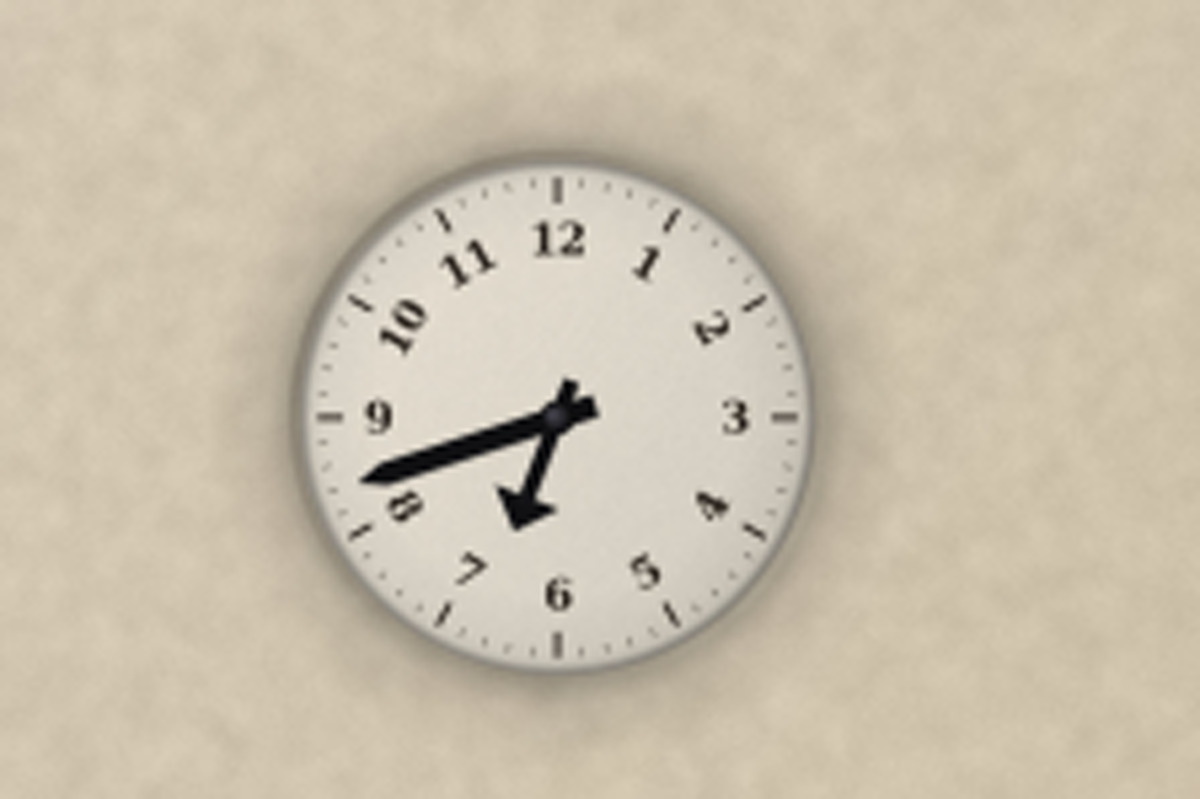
6:42
